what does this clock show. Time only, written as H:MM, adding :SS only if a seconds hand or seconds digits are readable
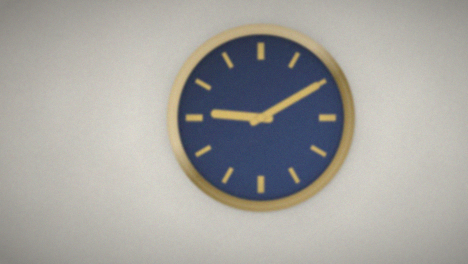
9:10
